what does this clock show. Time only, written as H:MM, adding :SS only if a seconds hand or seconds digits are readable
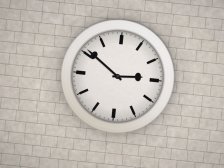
2:51
